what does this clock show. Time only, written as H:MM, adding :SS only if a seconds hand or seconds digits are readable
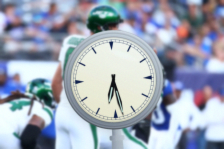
6:28
